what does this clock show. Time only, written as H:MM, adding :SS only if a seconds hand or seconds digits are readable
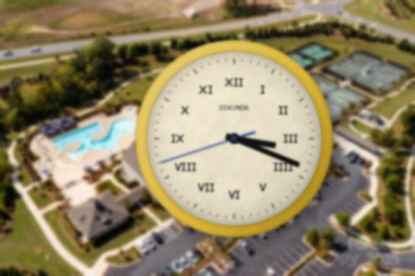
3:18:42
